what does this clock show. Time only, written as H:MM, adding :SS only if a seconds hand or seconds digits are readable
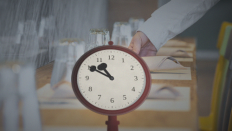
10:50
